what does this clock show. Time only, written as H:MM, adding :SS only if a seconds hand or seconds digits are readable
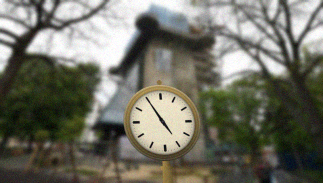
4:55
